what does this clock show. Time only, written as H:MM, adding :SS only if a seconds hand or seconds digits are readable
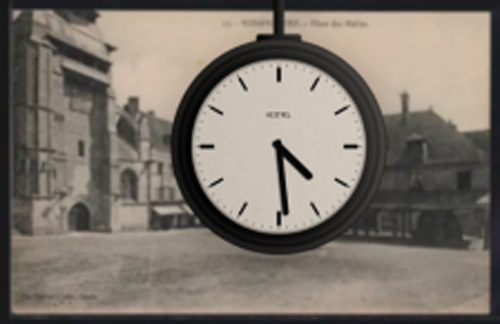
4:29
